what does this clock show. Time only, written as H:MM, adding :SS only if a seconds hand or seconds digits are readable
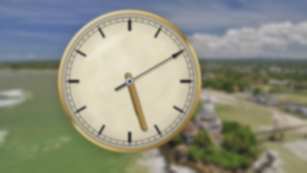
5:27:10
